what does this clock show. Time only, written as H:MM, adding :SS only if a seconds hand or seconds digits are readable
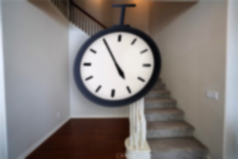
4:55
